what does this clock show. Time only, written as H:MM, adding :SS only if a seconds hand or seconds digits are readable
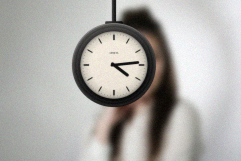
4:14
